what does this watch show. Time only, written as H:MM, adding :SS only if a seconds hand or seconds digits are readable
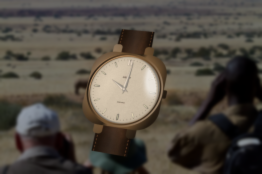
10:01
